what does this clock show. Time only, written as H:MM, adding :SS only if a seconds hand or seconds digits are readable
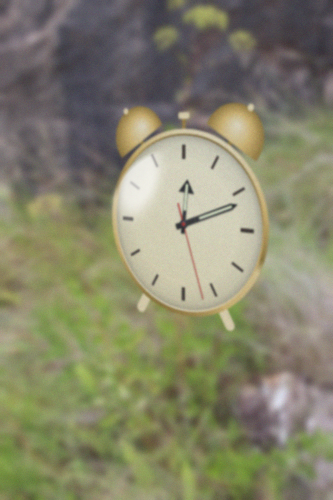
12:11:27
